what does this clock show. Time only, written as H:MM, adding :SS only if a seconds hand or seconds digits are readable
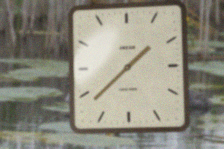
1:38
